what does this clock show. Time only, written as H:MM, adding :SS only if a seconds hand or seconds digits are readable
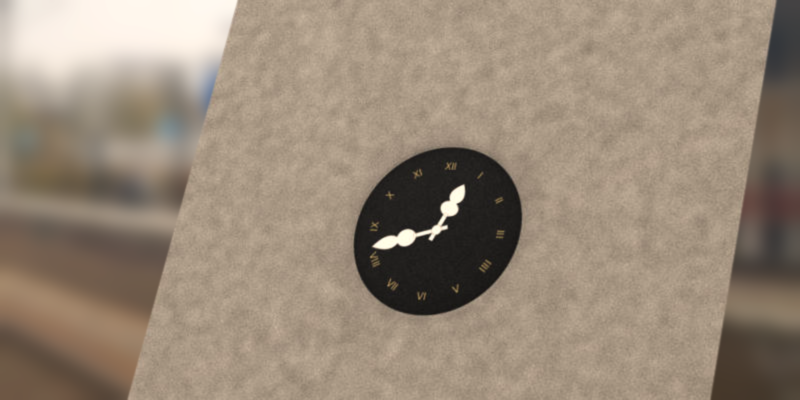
12:42
